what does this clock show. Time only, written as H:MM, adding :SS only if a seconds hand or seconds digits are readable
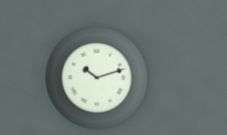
10:12
